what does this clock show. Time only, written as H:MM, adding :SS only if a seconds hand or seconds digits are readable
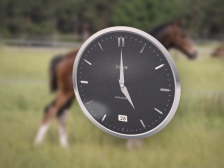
5:00
